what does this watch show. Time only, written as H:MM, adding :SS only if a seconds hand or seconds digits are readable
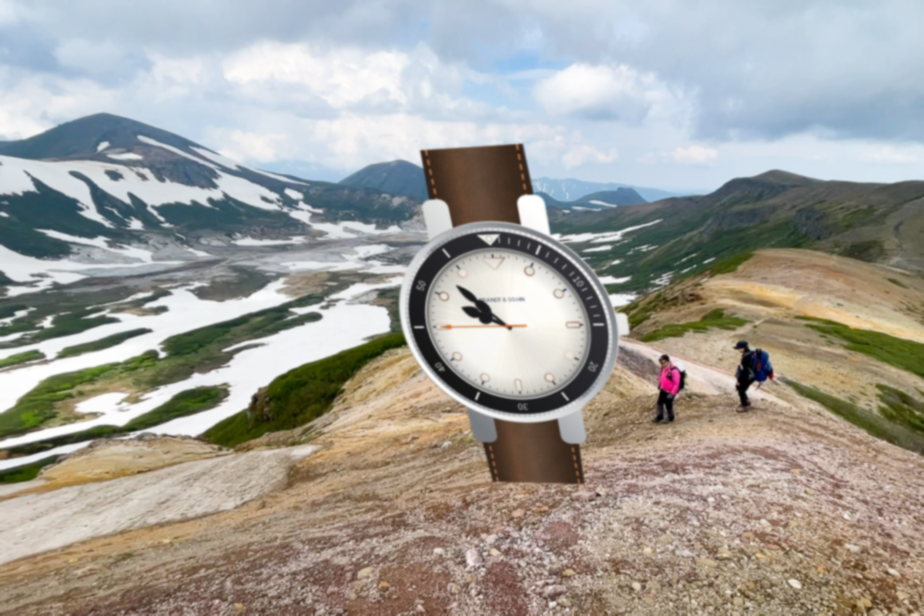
9:52:45
